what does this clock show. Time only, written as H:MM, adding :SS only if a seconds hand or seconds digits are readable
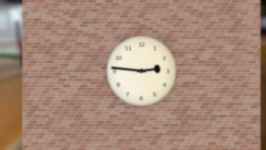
2:46
